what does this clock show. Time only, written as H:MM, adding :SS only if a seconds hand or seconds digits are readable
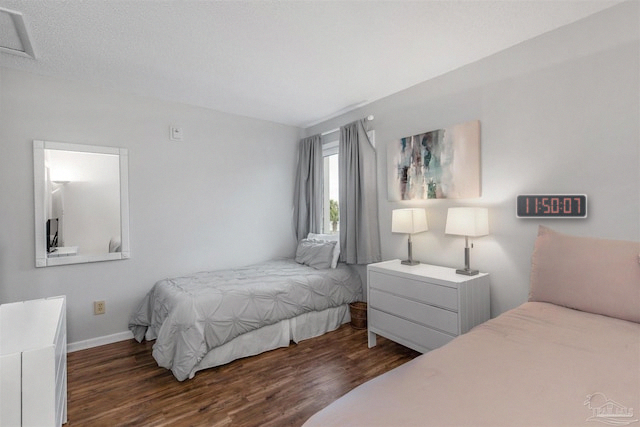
11:50:07
